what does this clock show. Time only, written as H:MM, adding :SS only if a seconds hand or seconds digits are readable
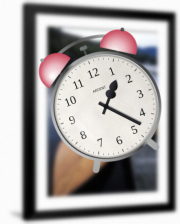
1:23
